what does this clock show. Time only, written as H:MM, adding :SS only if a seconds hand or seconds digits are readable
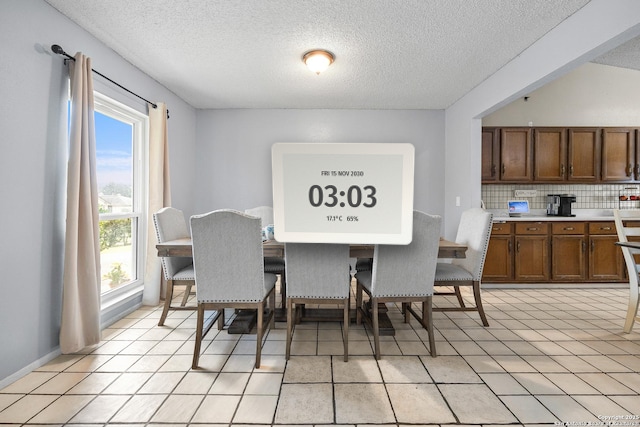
3:03
